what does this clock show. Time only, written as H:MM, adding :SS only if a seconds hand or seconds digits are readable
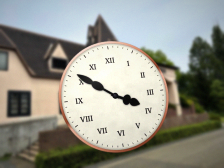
3:51
